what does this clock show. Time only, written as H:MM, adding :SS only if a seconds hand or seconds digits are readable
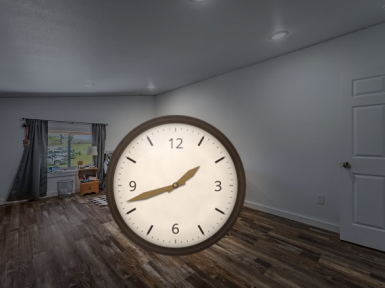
1:42
